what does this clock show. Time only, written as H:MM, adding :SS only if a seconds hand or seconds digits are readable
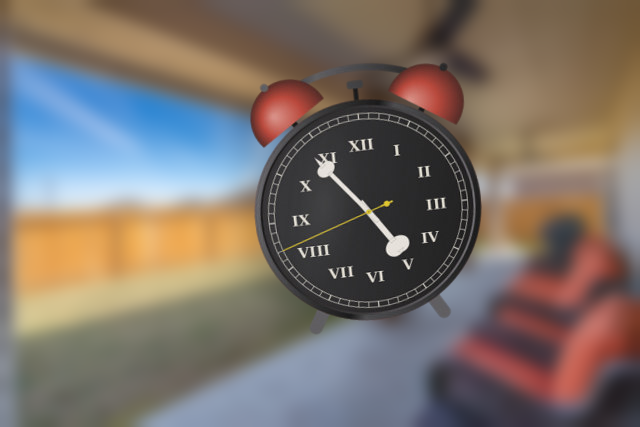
4:53:42
